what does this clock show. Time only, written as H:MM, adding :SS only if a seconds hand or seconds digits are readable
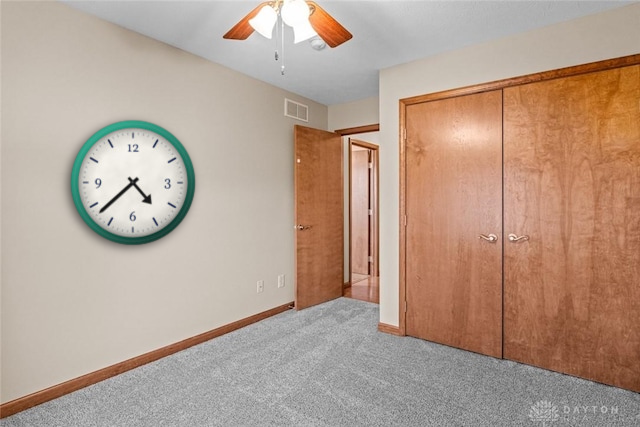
4:38
